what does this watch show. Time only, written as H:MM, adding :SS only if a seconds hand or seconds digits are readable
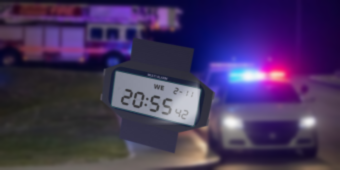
20:55:42
